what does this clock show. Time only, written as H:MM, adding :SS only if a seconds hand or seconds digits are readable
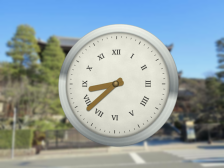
8:38
